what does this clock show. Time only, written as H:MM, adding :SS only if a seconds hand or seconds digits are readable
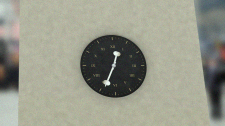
12:34
